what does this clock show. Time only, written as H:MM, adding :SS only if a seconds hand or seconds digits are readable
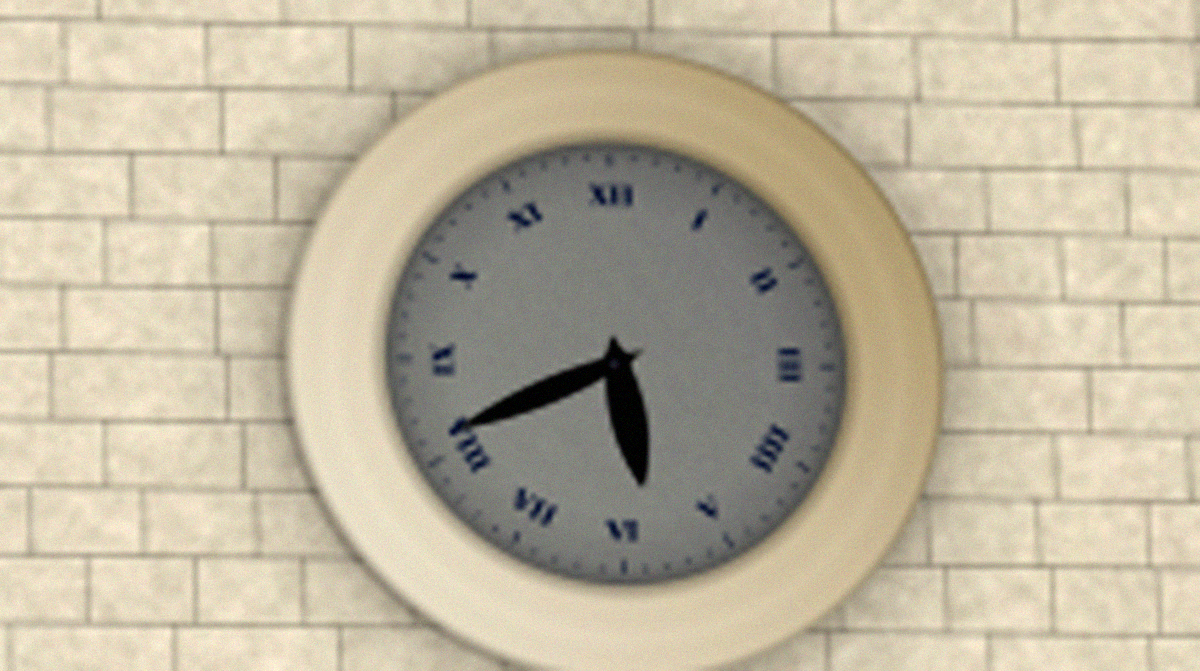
5:41
